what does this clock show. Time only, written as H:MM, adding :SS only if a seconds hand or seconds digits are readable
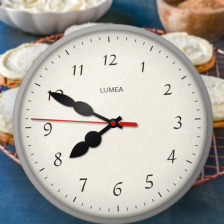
7:49:46
